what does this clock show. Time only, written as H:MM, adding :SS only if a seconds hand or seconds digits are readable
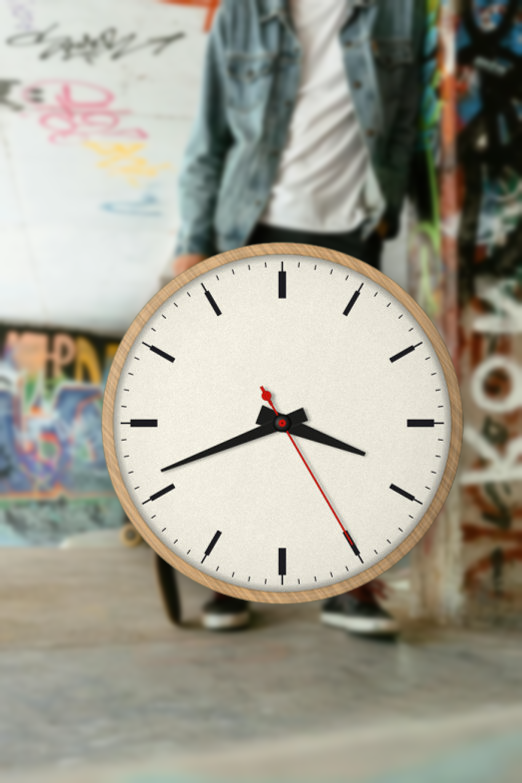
3:41:25
